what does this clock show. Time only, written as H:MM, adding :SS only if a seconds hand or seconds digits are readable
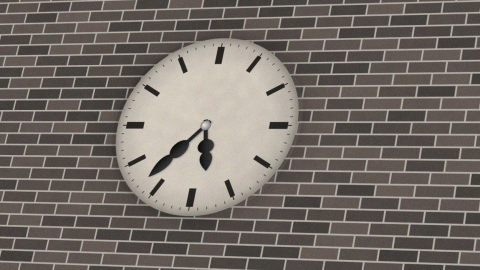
5:37
